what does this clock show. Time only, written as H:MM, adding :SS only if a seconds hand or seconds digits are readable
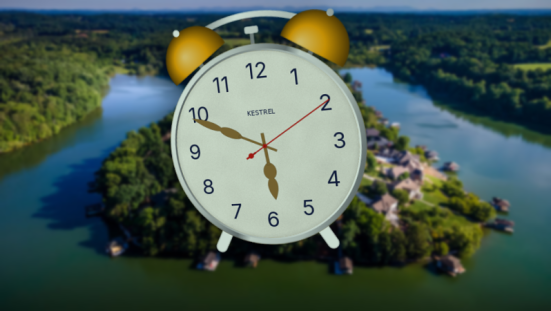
5:49:10
